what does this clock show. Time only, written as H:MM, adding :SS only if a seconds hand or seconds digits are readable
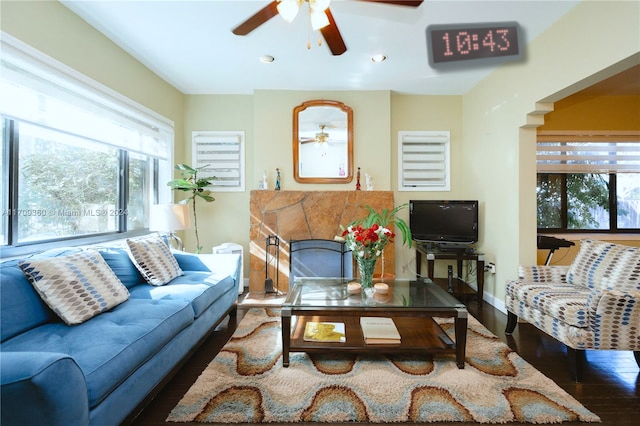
10:43
